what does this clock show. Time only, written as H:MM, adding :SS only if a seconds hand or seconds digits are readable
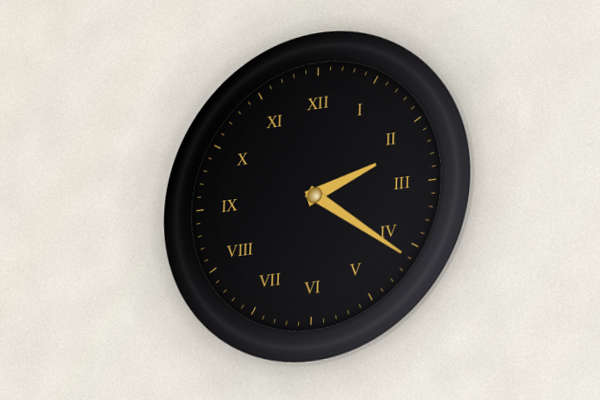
2:21
